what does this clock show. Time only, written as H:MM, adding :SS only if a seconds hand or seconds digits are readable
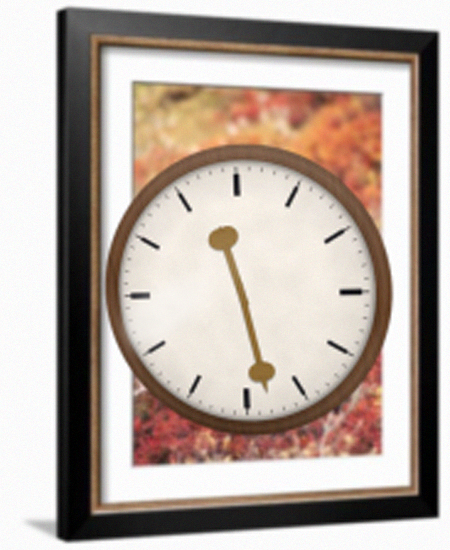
11:28
